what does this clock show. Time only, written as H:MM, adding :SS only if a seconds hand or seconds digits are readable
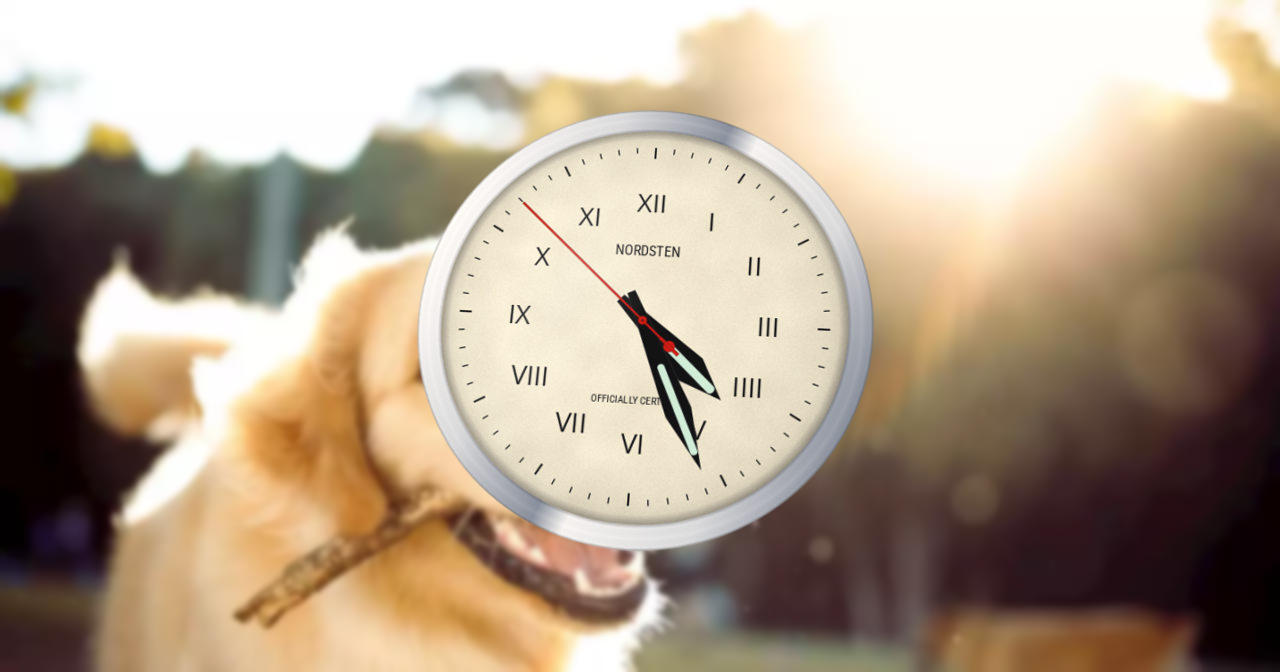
4:25:52
